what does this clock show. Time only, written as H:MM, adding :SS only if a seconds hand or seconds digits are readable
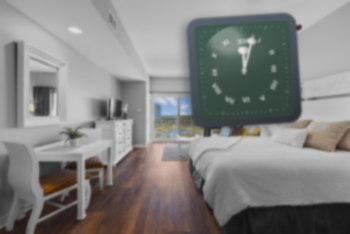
12:03
